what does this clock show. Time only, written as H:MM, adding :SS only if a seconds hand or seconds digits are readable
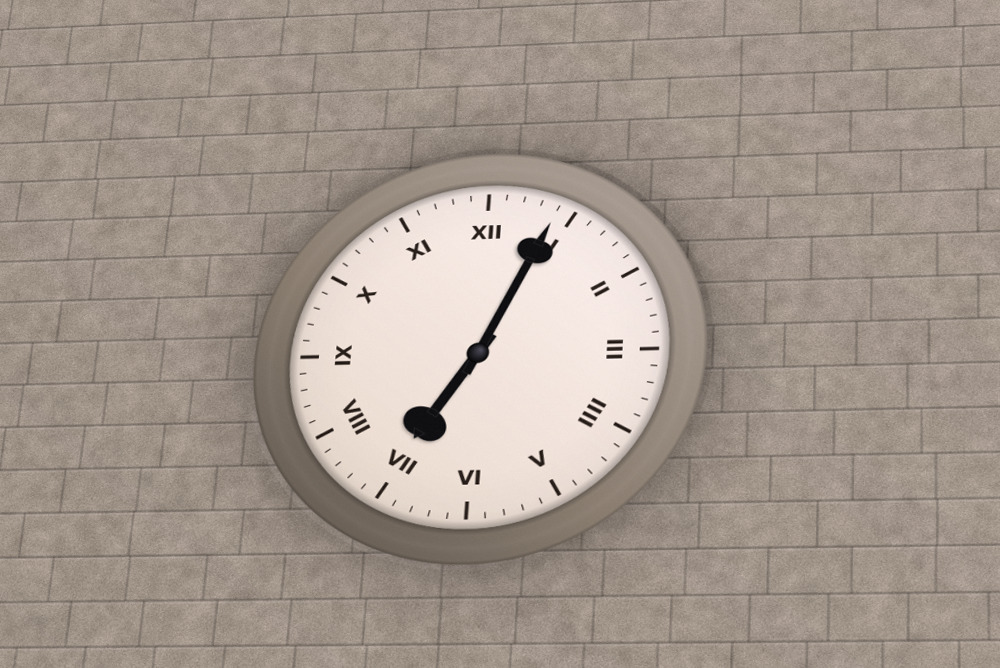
7:04
